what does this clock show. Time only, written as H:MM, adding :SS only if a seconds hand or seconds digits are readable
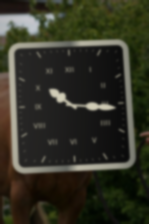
10:16
